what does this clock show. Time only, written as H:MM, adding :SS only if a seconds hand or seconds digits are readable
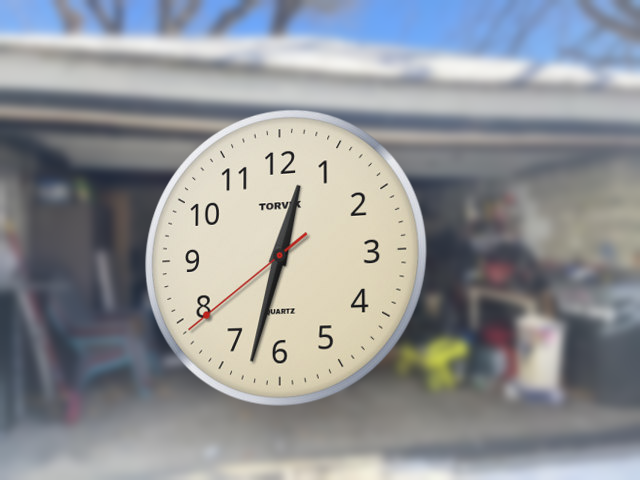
12:32:39
